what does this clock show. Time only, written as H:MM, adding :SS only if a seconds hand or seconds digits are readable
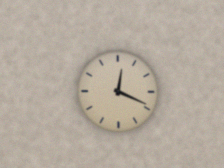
12:19
